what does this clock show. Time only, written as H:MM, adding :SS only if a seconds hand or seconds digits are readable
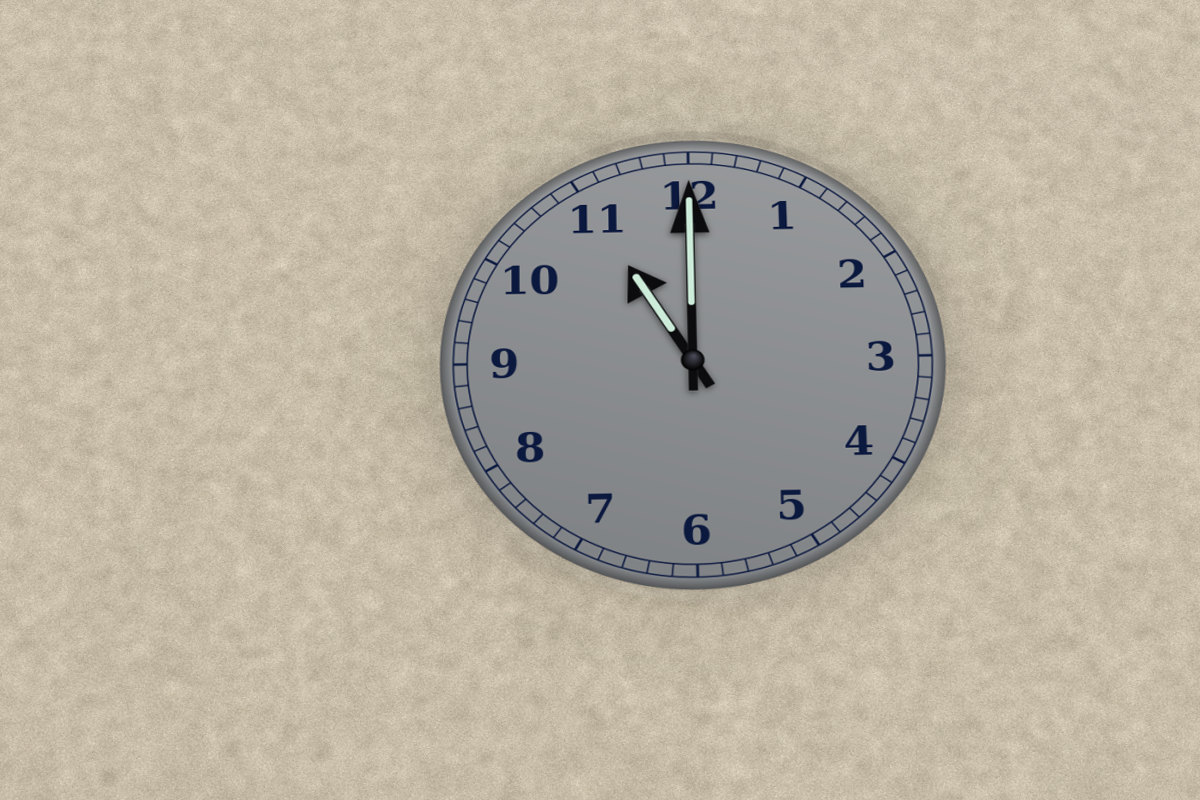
11:00
